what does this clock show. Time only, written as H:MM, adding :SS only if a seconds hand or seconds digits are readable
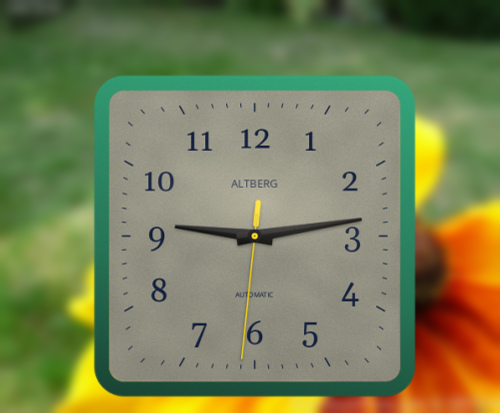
9:13:31
